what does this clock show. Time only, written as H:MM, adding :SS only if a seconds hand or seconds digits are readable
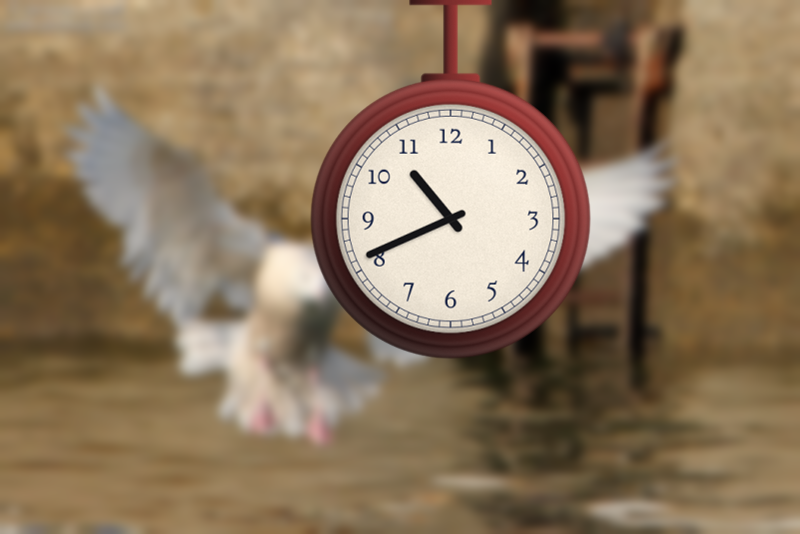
10:41
